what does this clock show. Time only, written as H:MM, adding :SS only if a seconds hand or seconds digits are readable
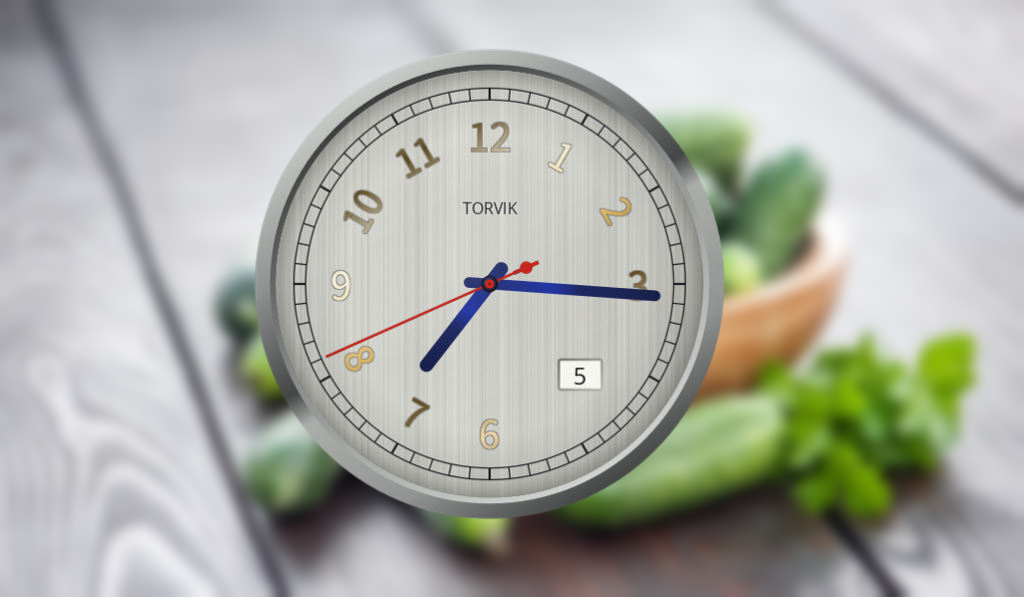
7:15:41
